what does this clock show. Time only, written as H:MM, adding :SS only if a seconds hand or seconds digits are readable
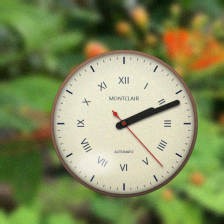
2:11:23
